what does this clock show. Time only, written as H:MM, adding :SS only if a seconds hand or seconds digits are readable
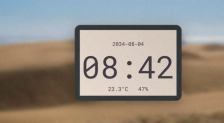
8:42
